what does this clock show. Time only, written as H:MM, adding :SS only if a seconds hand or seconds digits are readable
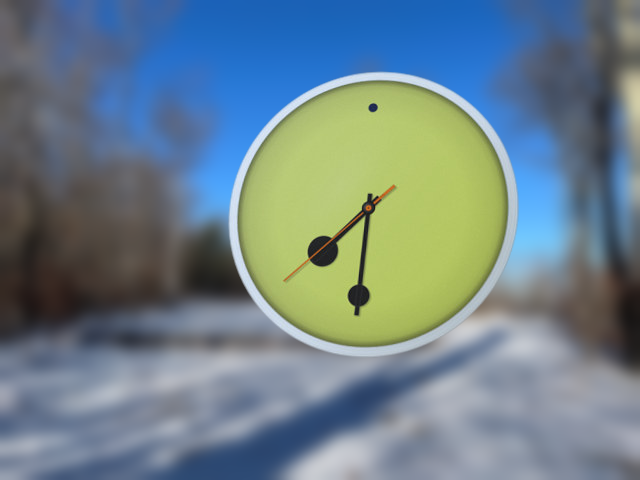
7:30:38
